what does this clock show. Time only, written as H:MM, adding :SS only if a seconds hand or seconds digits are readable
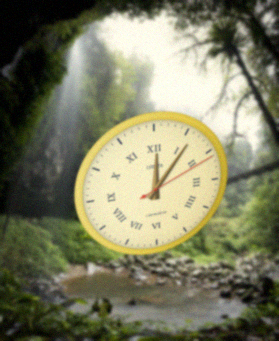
12:06:11
